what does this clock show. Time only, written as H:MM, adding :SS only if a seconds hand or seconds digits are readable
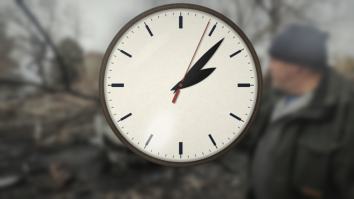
2:07:04
